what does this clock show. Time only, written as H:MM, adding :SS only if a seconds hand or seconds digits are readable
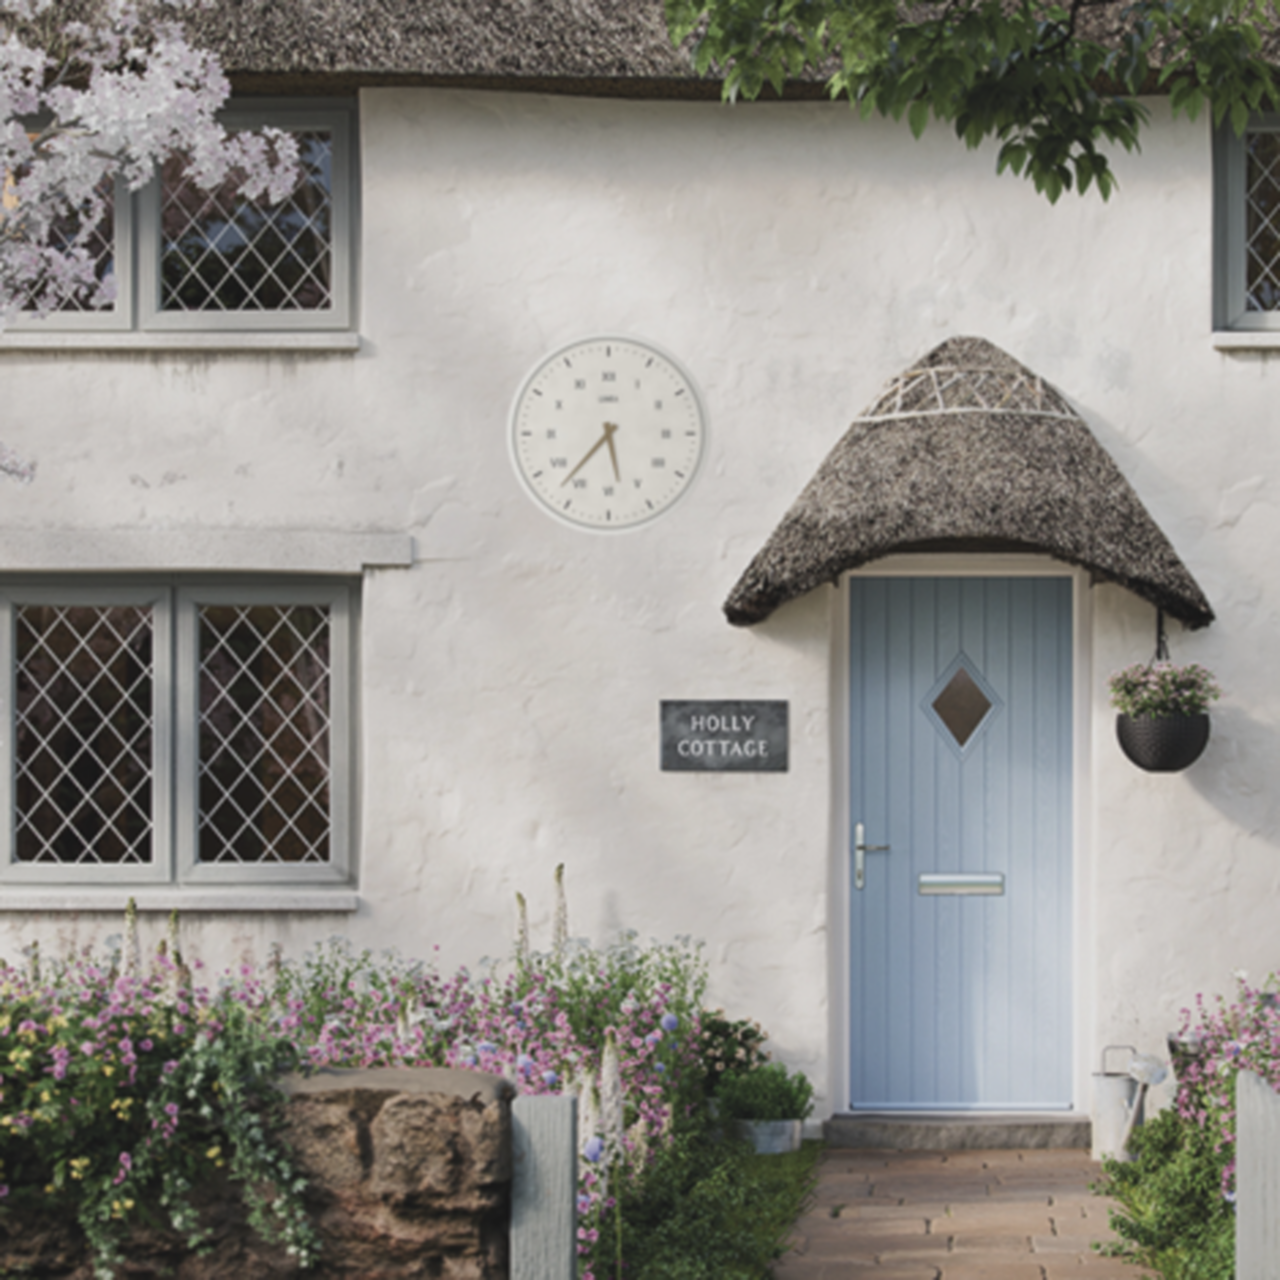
5:37
